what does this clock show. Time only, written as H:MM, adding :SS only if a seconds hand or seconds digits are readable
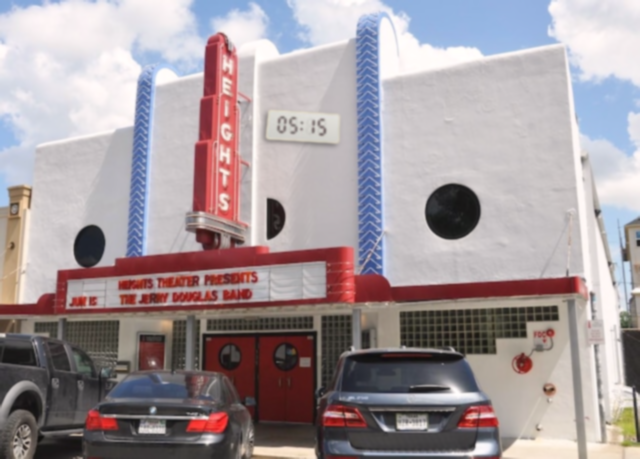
5:15
